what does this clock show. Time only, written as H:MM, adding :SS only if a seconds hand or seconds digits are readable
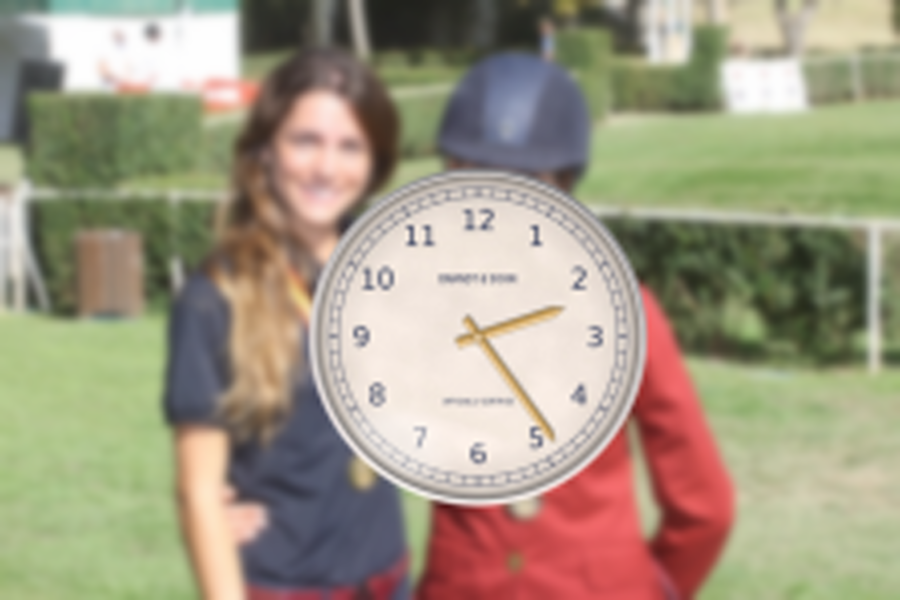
2:24
